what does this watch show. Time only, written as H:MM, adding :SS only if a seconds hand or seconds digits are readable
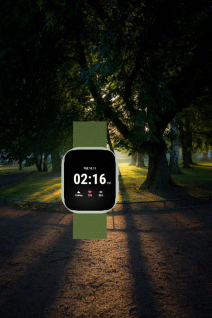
2:16
